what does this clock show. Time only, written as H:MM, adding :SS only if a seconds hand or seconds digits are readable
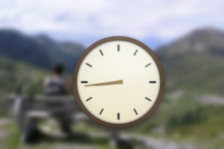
8:44
